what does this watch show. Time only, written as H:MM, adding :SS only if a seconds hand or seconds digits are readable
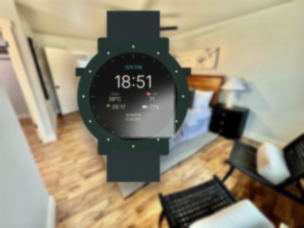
18:51
